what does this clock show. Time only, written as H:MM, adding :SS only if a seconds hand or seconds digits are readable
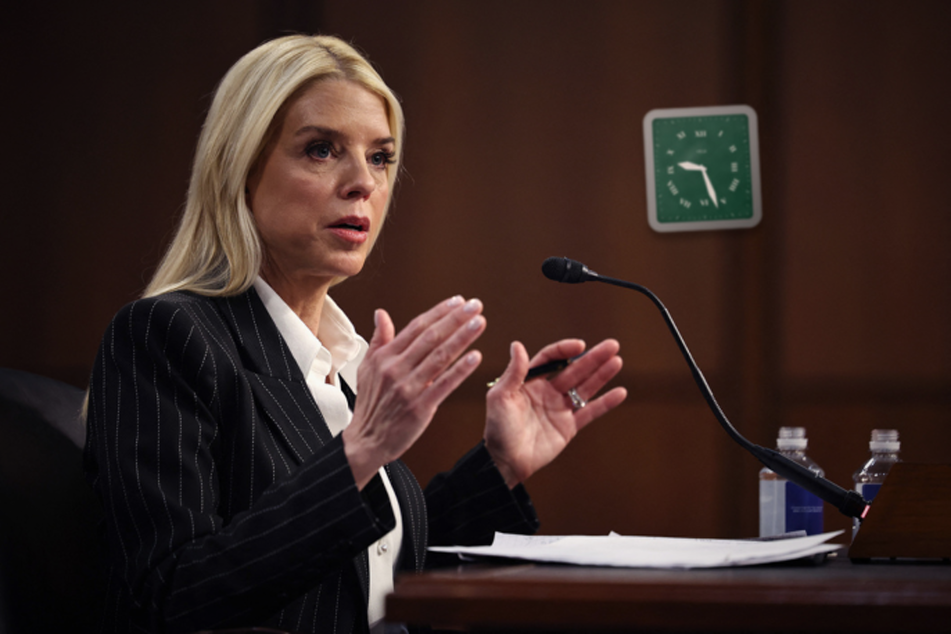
9:27
